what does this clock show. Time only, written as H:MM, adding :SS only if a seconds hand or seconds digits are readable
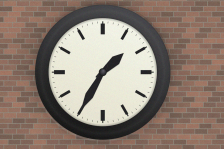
1:35
